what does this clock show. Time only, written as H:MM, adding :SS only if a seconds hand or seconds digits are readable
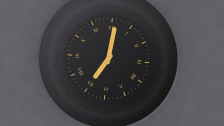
7:01
